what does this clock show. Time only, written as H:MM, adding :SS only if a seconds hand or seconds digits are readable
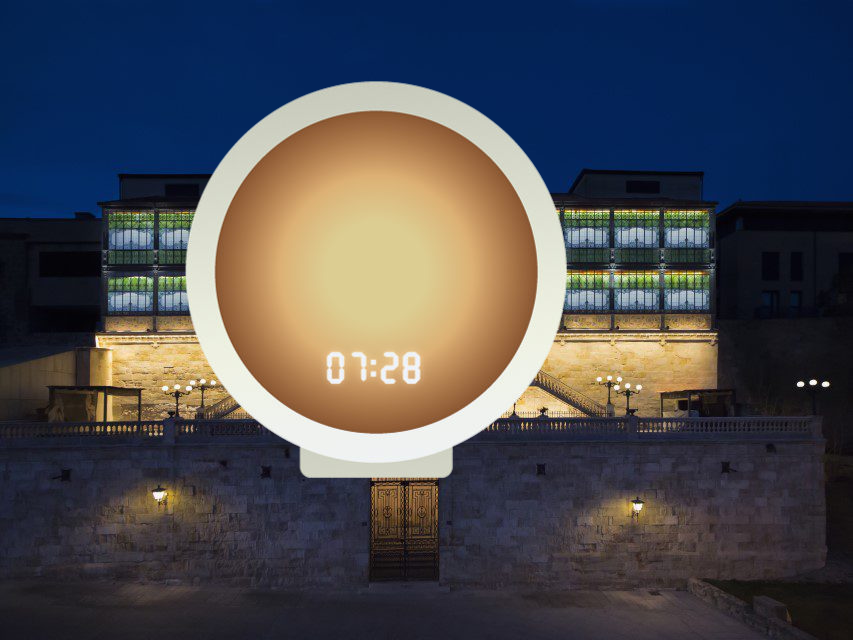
7:28
